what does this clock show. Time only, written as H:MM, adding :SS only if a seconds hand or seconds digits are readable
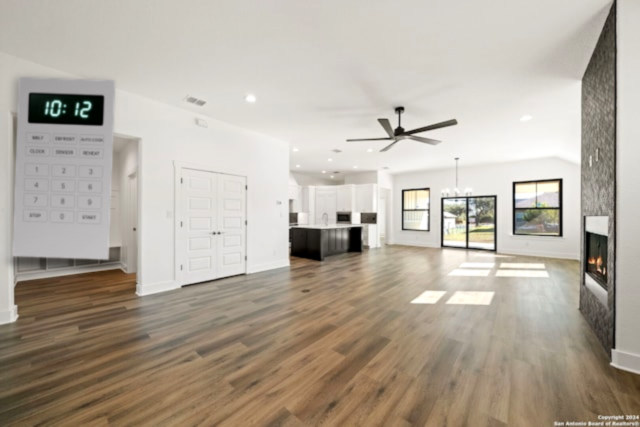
10:12
